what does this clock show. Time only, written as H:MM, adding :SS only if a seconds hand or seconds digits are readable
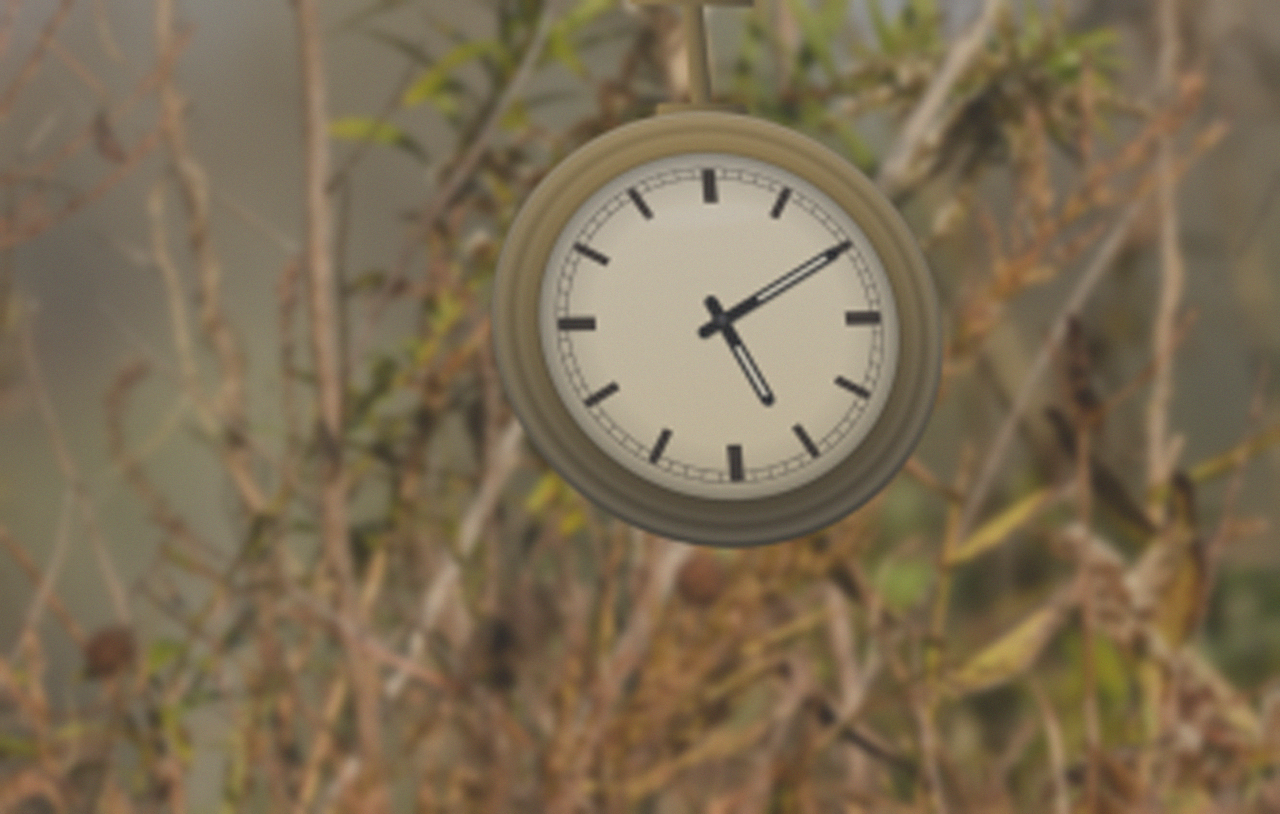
5:10
